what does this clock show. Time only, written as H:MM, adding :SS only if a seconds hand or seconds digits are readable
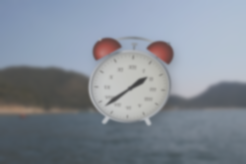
1:38
